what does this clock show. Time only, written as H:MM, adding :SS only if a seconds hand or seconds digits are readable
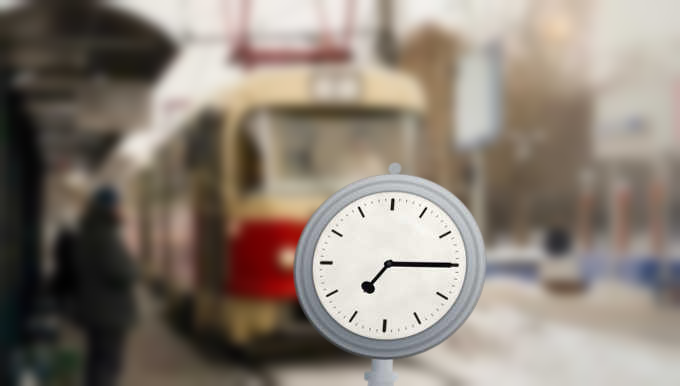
7:15
